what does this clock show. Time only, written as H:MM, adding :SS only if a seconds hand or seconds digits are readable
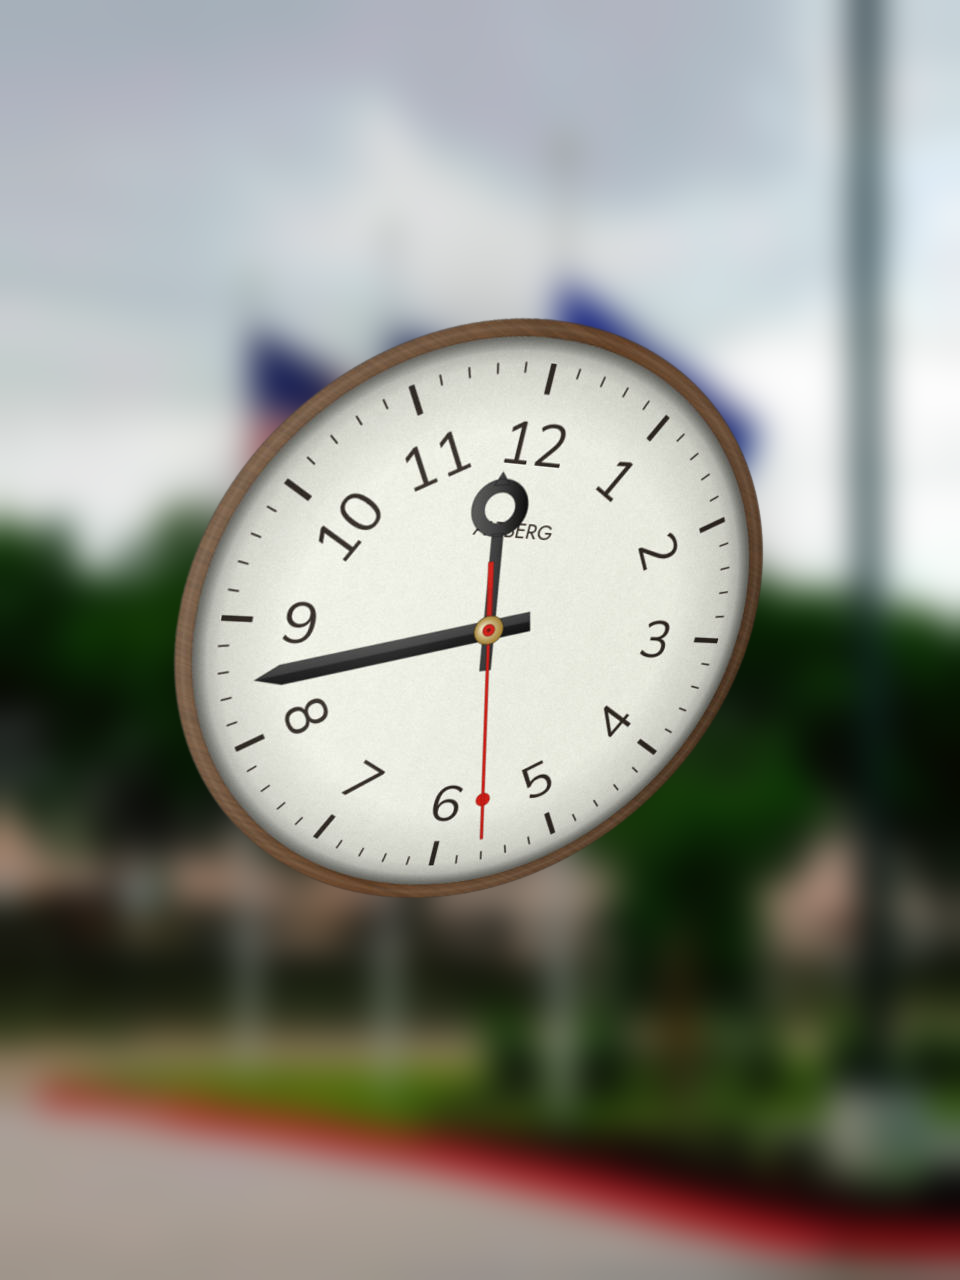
11:42:28
